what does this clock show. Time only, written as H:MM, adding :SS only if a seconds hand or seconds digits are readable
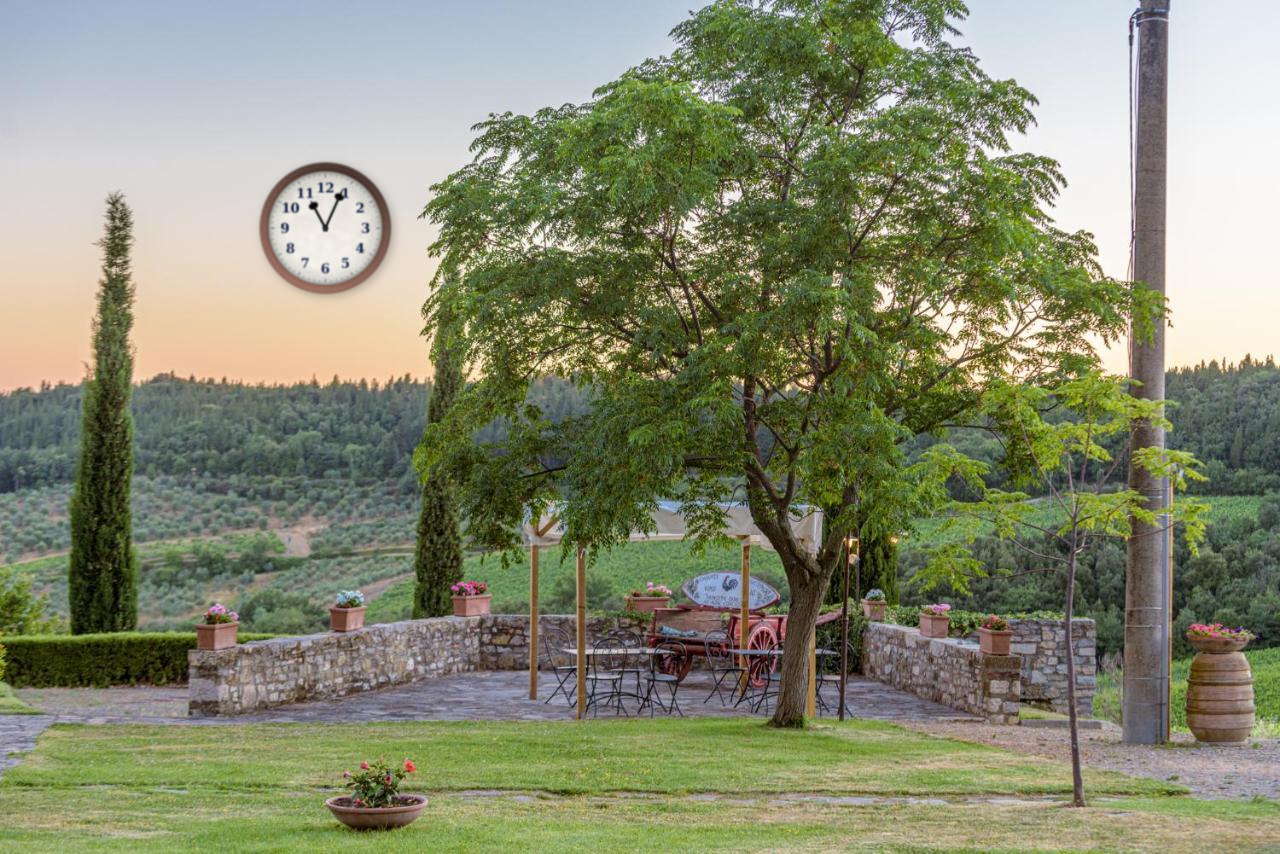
11:04
